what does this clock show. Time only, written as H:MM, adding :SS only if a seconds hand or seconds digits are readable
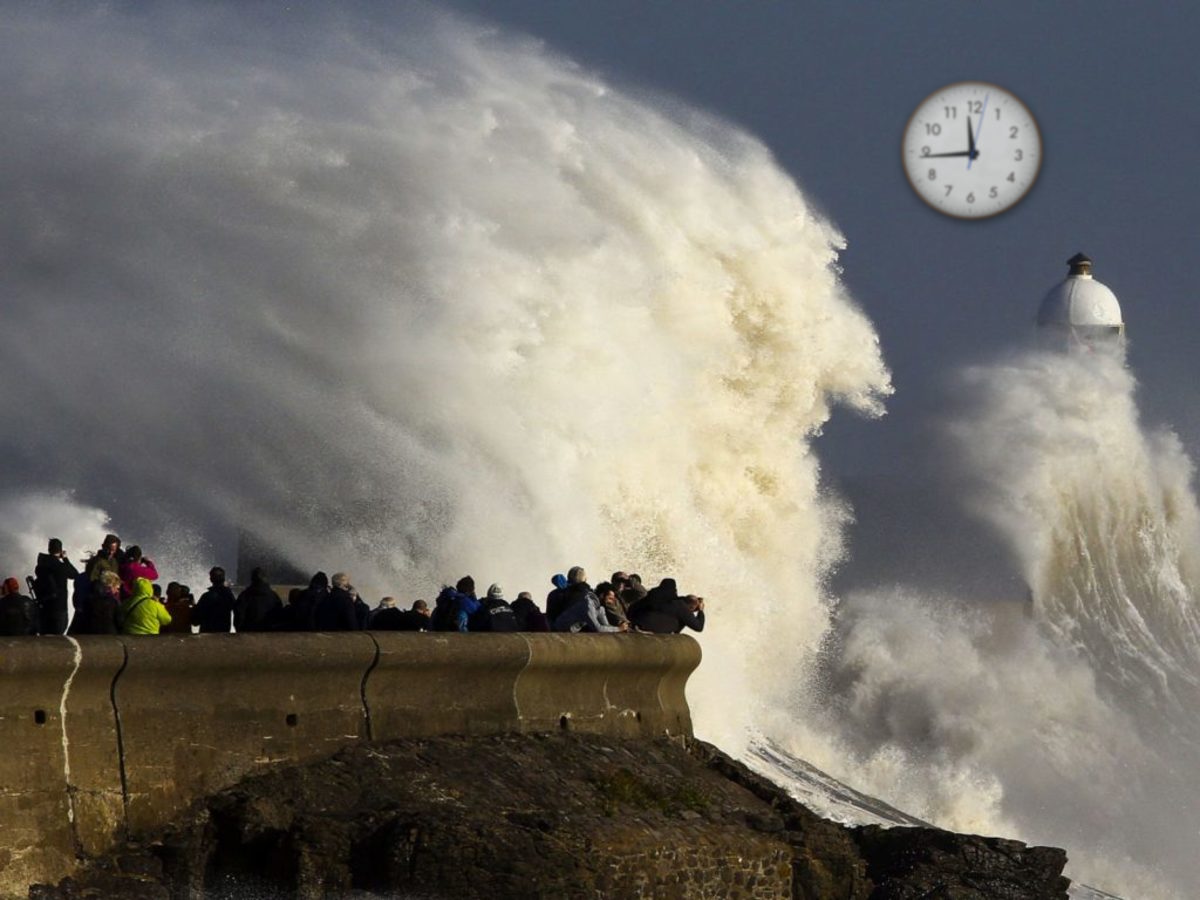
11:44:02
